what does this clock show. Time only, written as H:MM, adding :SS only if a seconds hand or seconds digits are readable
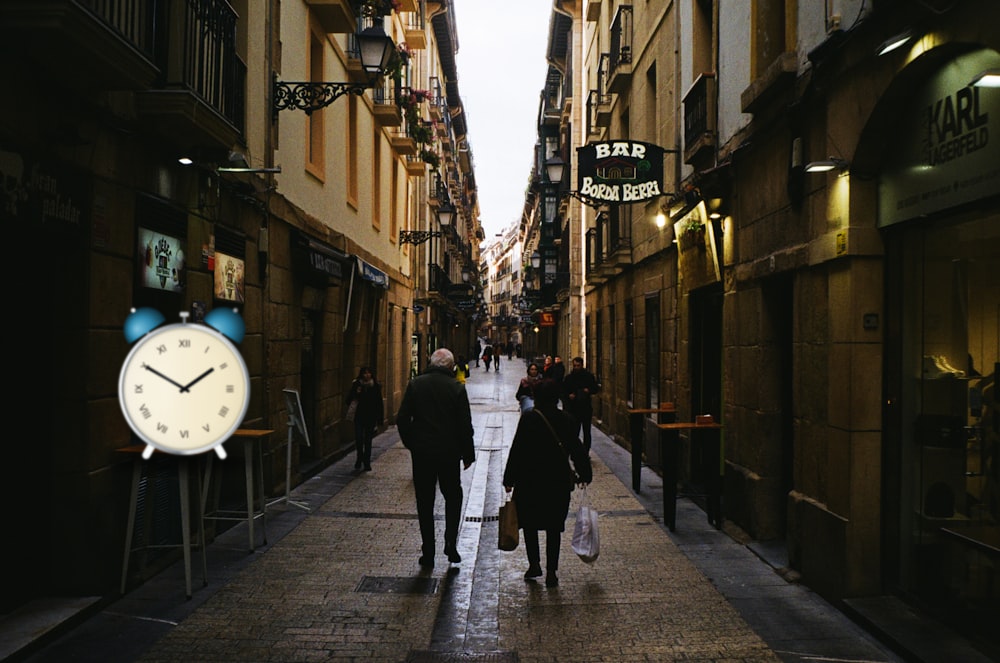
1:50
